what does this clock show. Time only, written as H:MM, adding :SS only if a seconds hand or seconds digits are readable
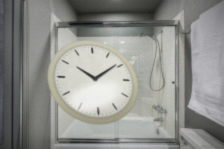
10:09
